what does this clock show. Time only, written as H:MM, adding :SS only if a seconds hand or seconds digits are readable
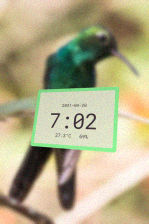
7:02
